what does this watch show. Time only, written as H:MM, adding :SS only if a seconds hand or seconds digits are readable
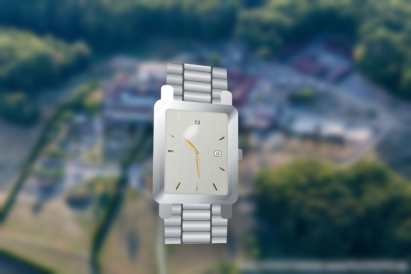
10:29
